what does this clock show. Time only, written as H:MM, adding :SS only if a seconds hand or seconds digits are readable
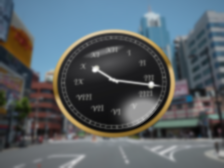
10:17
